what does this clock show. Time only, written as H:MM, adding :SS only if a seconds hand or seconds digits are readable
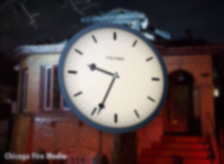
9:34
